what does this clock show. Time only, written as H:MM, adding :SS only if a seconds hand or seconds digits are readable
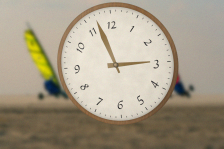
2:57
